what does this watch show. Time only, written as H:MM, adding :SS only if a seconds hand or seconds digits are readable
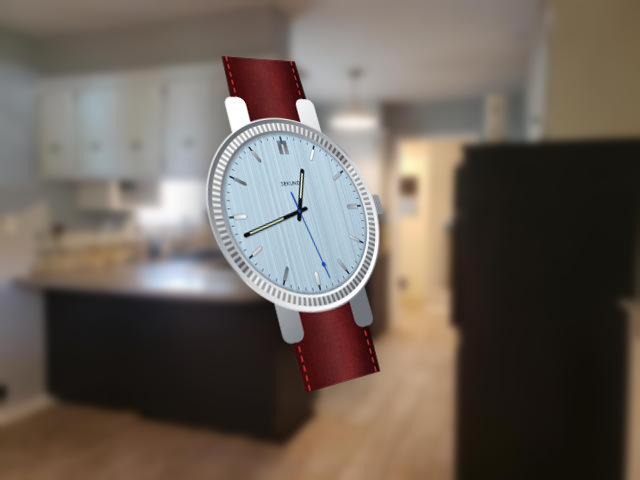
12:42:28
